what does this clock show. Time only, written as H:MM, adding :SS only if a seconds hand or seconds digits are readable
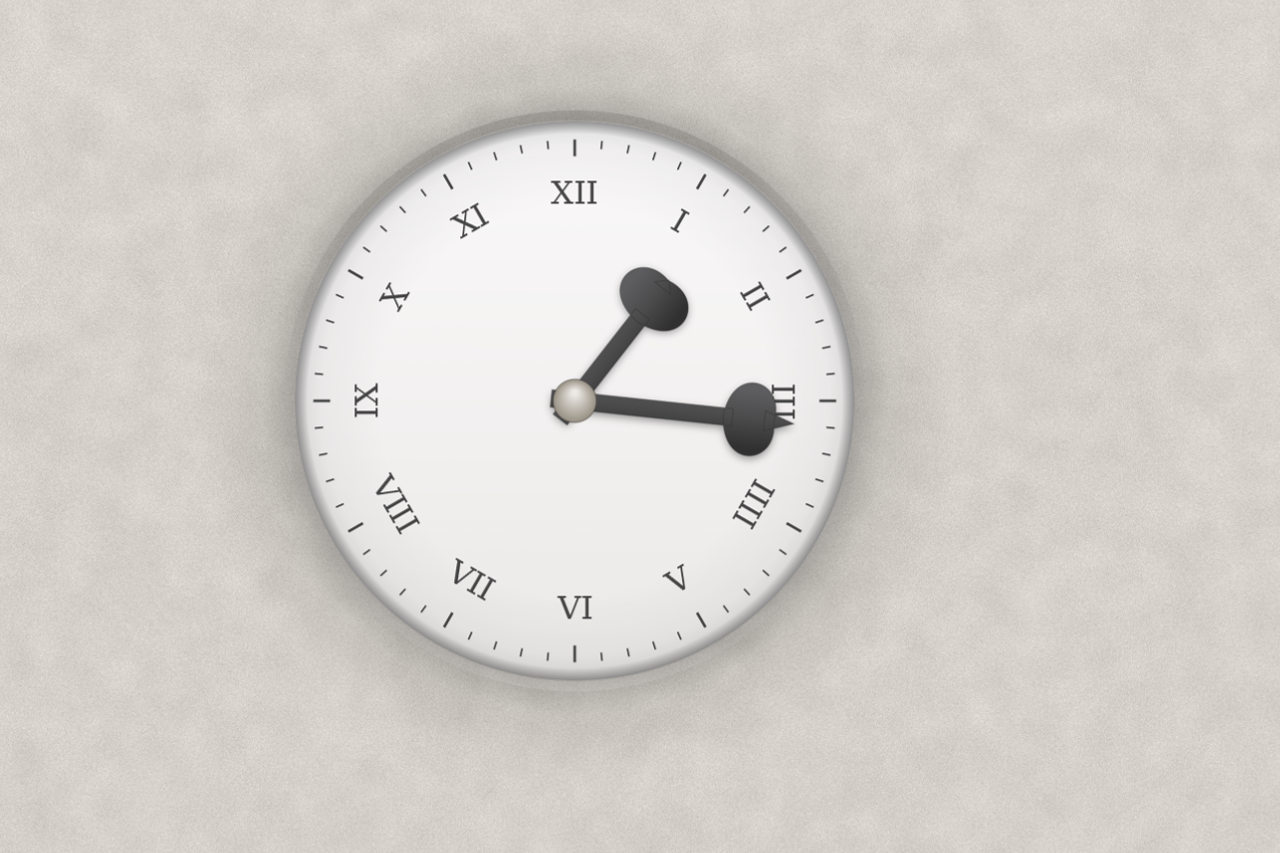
1:16
